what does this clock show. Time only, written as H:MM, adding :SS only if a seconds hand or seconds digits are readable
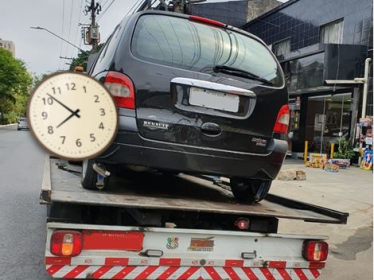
7:52
